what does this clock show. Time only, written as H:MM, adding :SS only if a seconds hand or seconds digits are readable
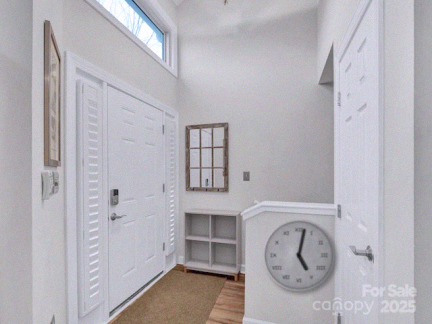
5:02
